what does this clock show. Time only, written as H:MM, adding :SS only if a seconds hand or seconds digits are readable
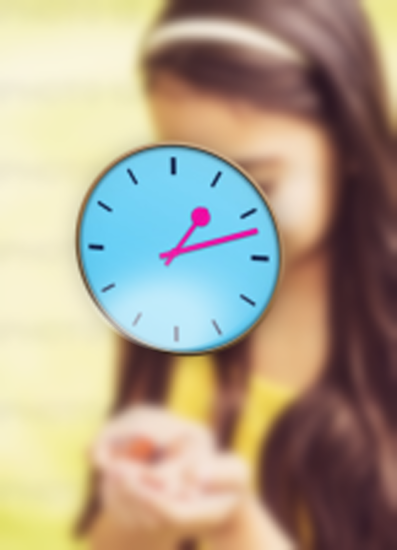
1:12
